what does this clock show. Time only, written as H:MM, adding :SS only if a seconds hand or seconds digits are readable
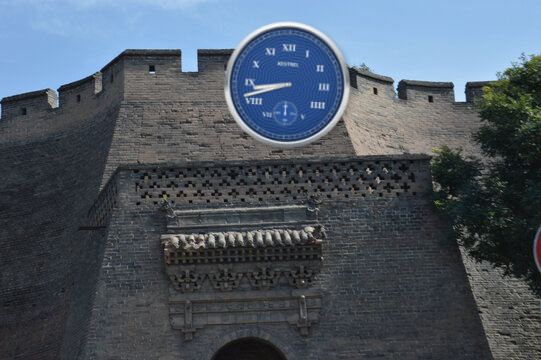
8:42
